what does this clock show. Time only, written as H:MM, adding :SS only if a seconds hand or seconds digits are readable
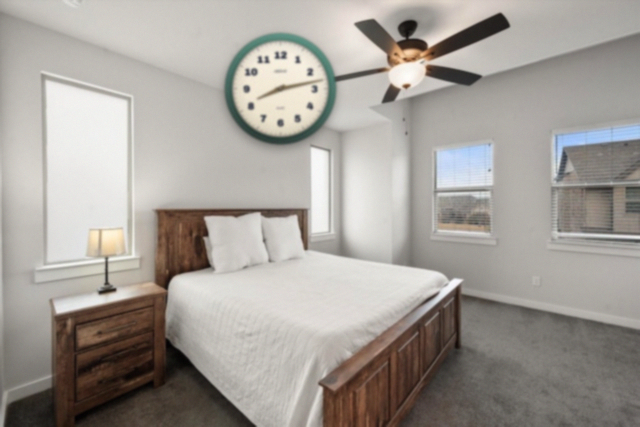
8:13
